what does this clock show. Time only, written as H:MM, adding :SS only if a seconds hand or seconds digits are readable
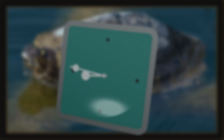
8:46
